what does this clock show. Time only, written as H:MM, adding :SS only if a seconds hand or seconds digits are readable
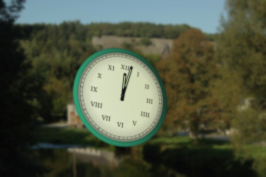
12:02
